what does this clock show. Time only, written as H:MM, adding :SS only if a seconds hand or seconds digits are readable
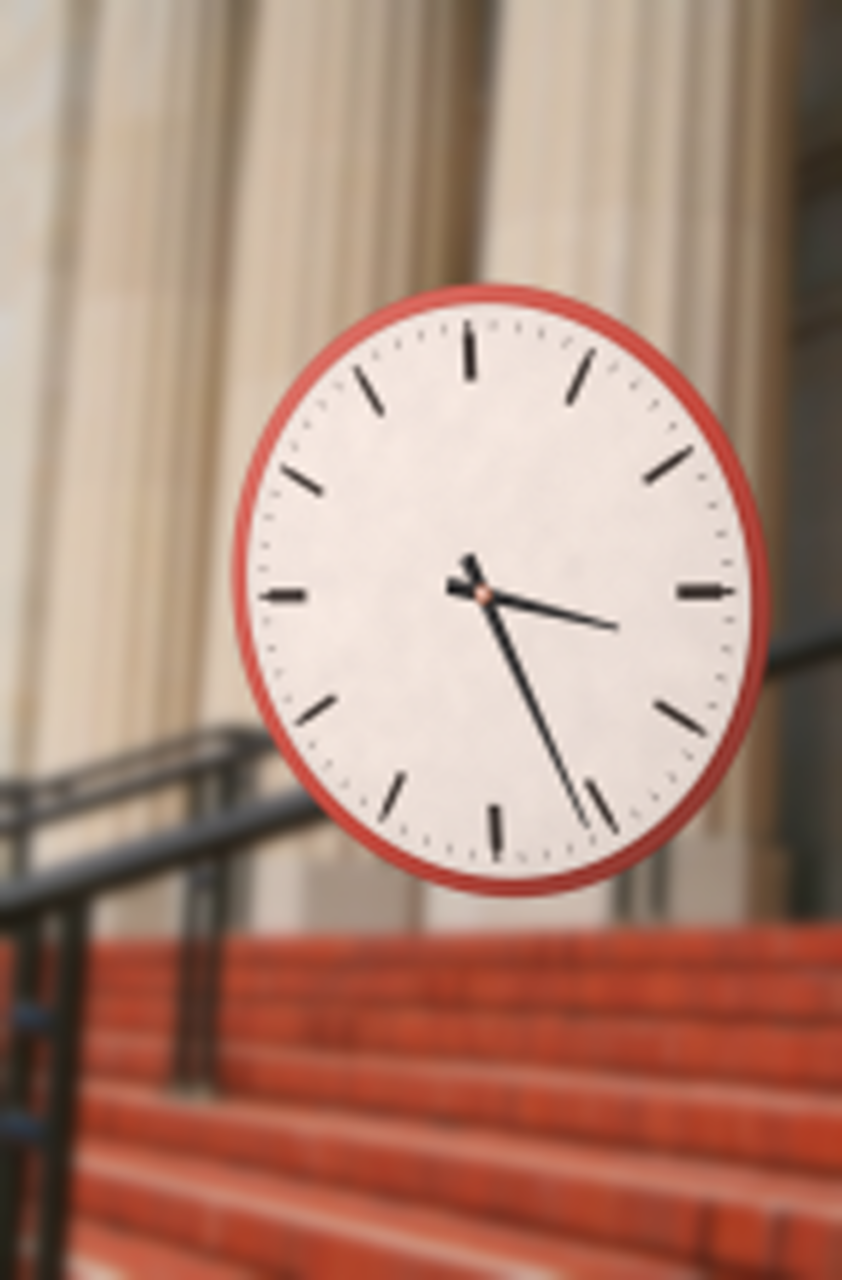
3:26
